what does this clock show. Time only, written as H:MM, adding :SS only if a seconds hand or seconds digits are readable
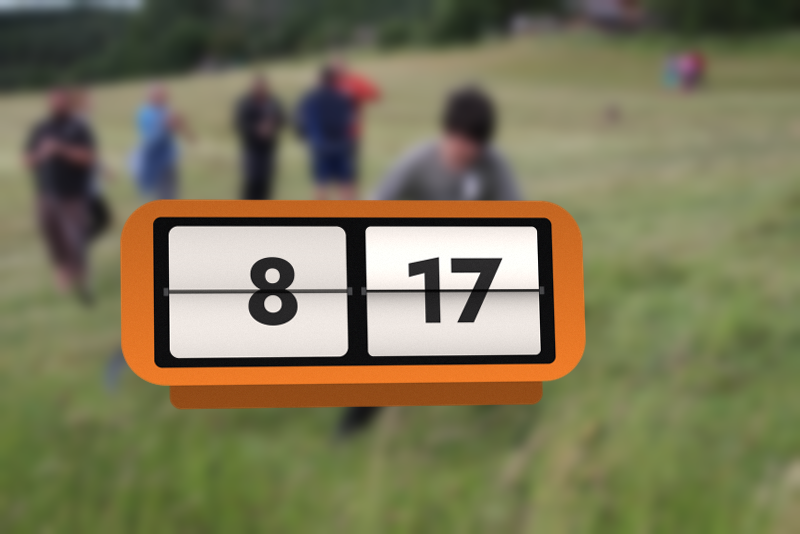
8:17
